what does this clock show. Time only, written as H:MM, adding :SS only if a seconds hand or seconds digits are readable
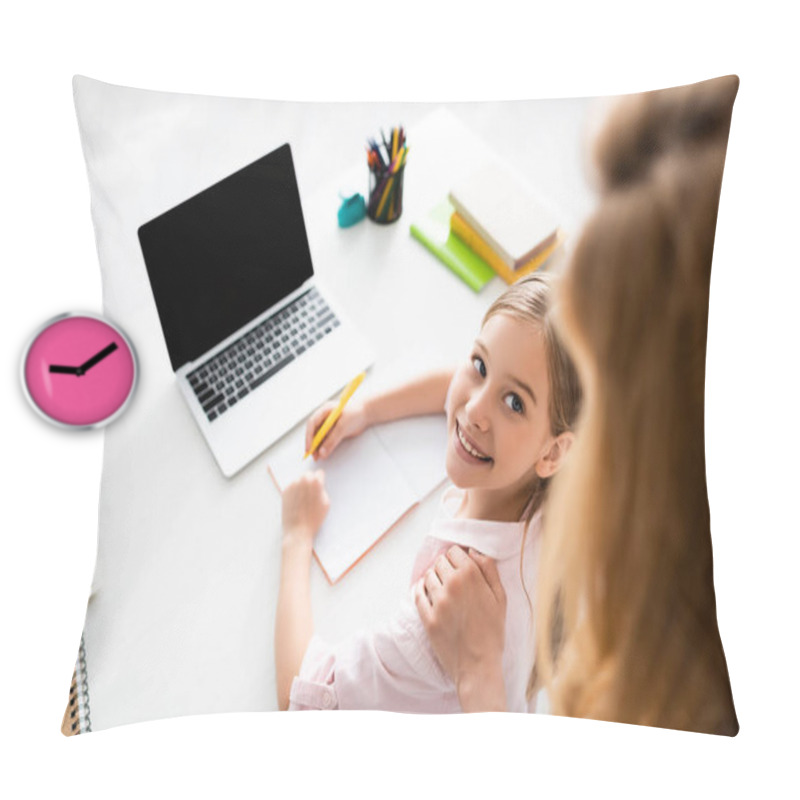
9:09
